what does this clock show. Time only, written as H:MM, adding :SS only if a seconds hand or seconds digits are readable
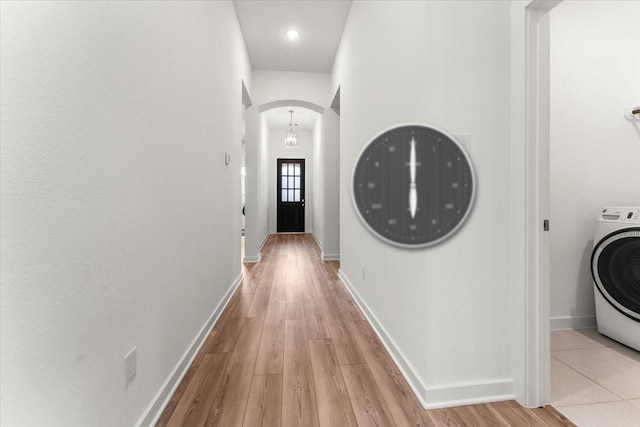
6:00
